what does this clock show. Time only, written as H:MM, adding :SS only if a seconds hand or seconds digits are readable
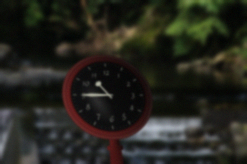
10:45
